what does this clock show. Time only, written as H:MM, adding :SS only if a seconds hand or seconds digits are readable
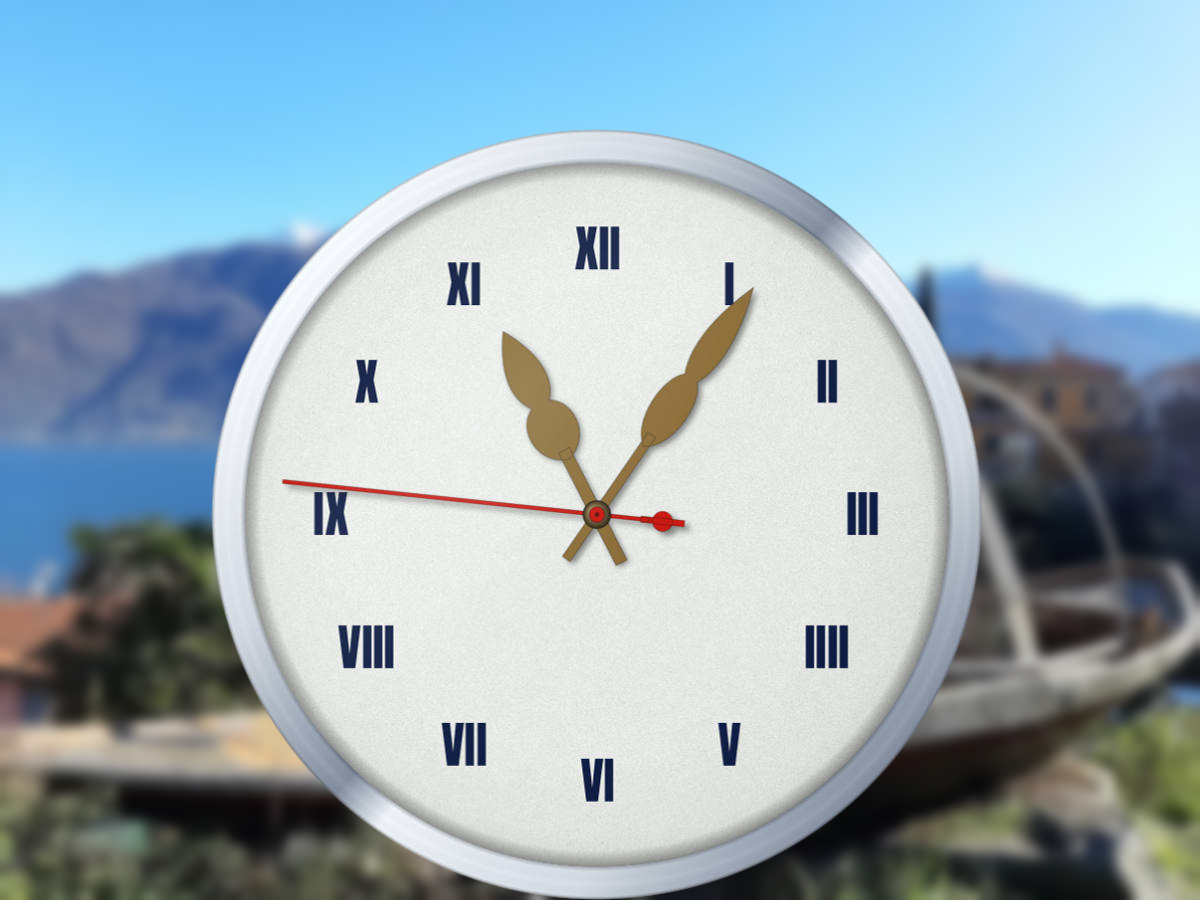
11:05:46
